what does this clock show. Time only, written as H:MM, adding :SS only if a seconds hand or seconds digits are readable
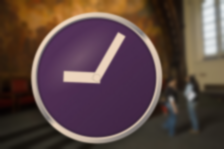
9:05
